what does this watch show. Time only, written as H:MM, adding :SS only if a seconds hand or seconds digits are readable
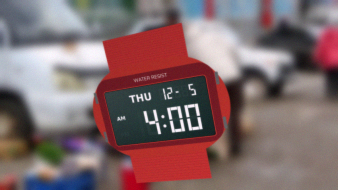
4:00
